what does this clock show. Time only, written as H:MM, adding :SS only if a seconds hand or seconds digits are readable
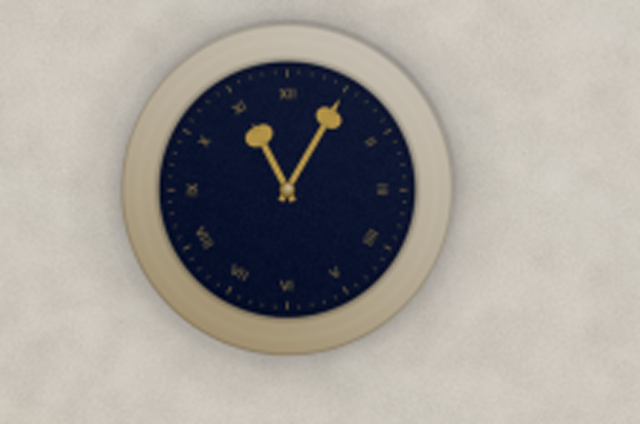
11:05
